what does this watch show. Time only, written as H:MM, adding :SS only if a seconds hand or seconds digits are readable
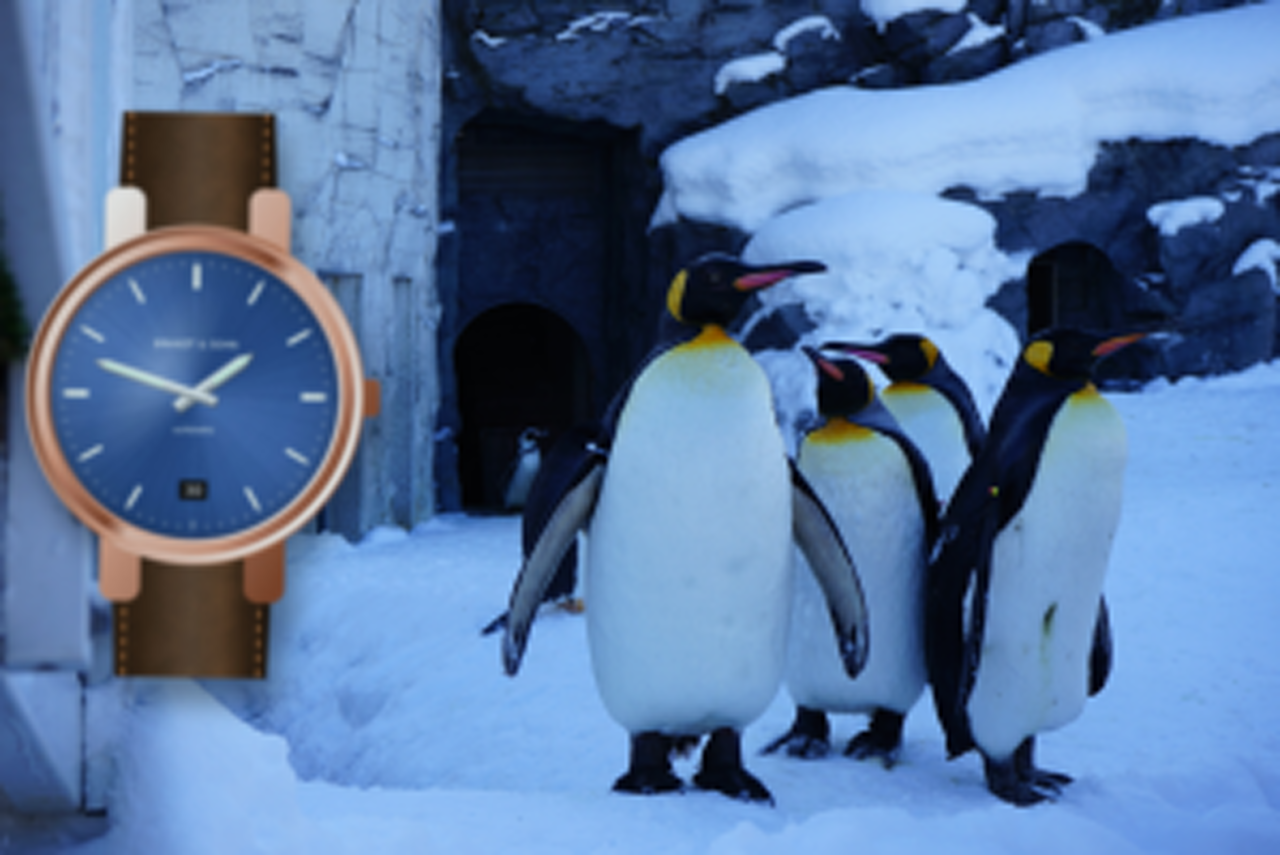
1:48
